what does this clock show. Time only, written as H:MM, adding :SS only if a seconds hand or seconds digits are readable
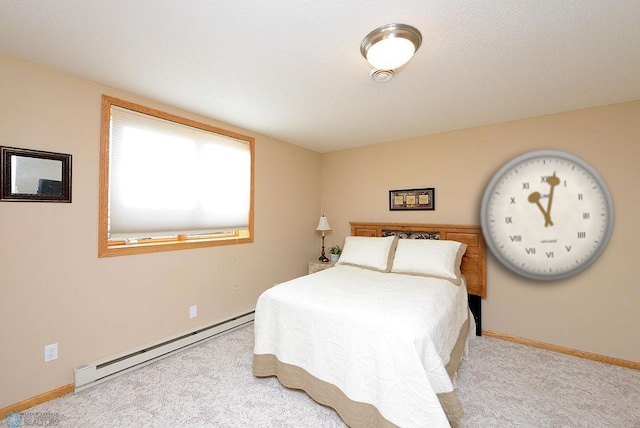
11:02
